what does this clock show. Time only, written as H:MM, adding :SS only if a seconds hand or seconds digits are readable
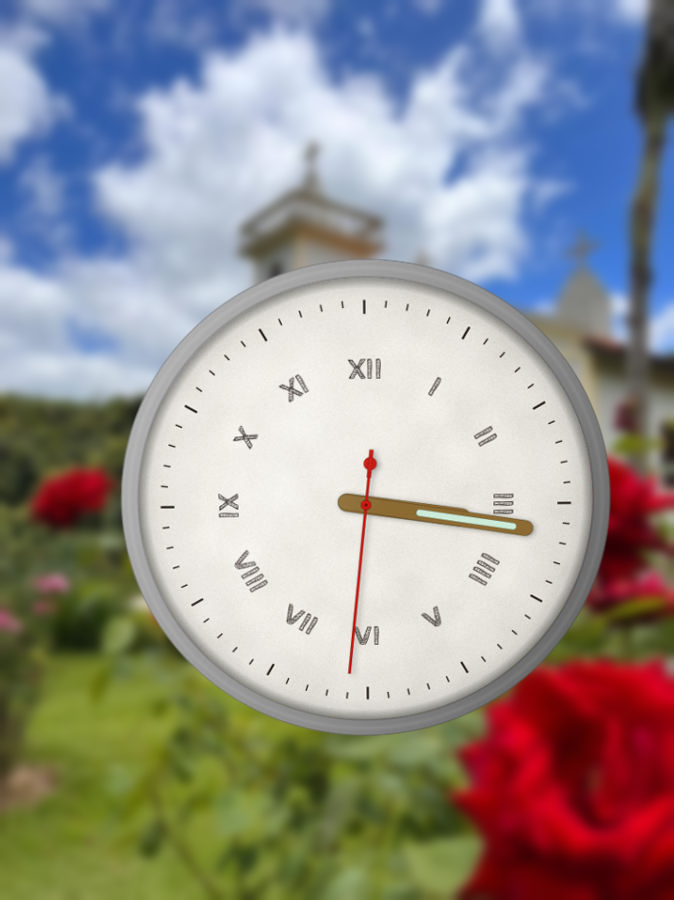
3:16:31
